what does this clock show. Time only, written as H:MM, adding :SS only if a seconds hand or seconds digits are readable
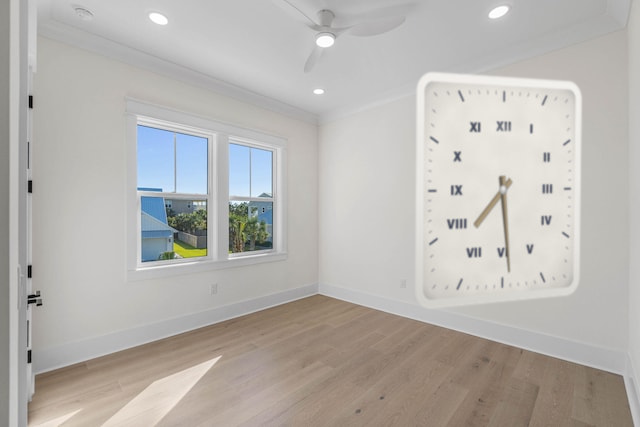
7:29
